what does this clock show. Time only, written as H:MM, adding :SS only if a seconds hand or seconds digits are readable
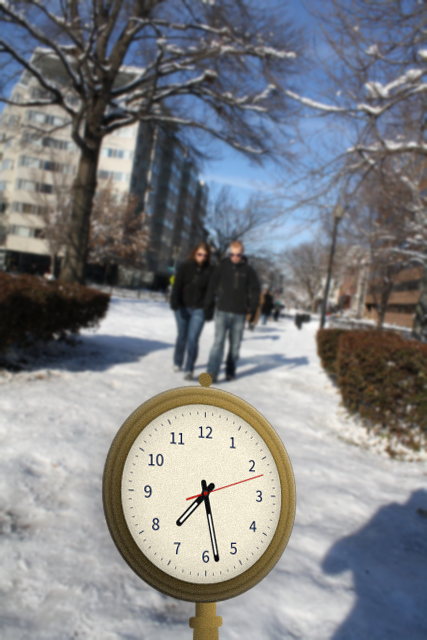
7:28:12
